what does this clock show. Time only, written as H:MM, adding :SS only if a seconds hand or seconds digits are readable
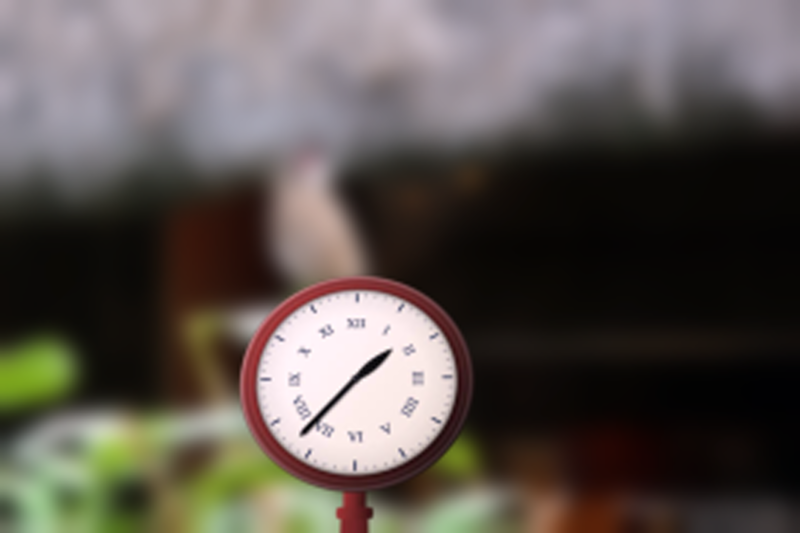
1:37
